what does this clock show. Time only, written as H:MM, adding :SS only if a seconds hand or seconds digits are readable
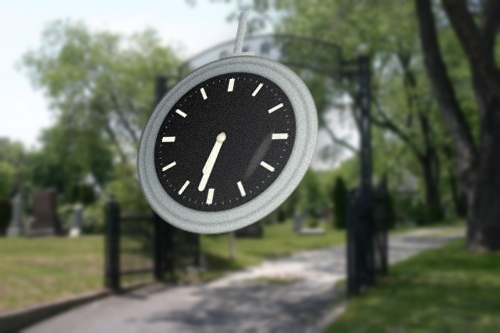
6:32
